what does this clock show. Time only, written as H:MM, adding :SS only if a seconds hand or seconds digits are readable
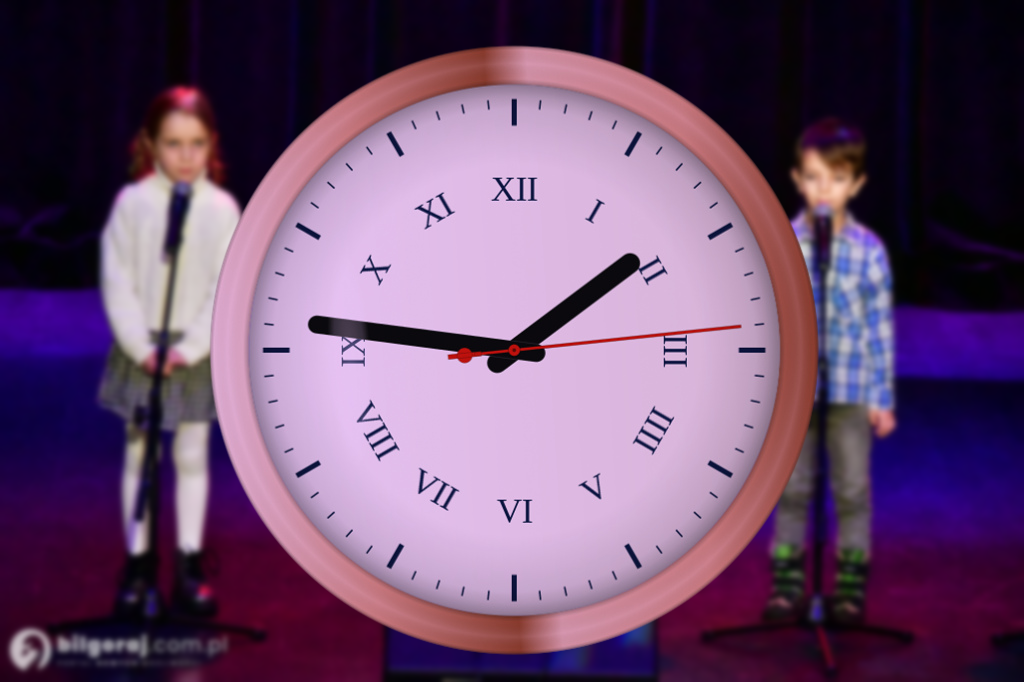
1:46:14
